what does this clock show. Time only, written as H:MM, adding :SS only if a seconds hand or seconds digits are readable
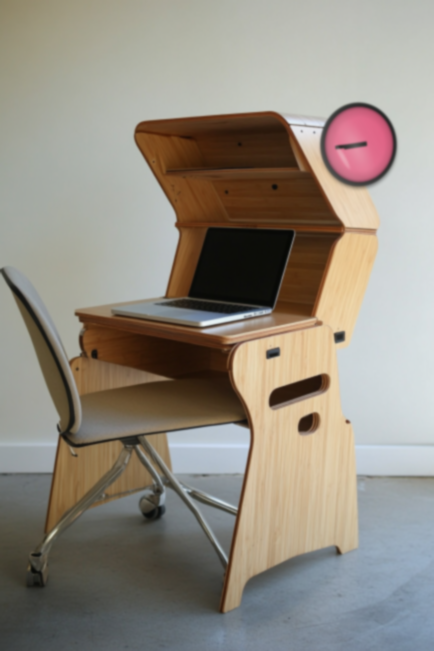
8:44
